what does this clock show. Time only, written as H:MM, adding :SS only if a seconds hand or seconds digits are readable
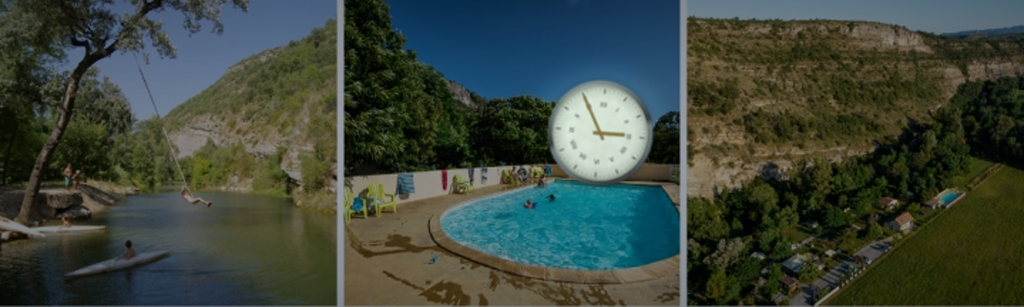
2:55
